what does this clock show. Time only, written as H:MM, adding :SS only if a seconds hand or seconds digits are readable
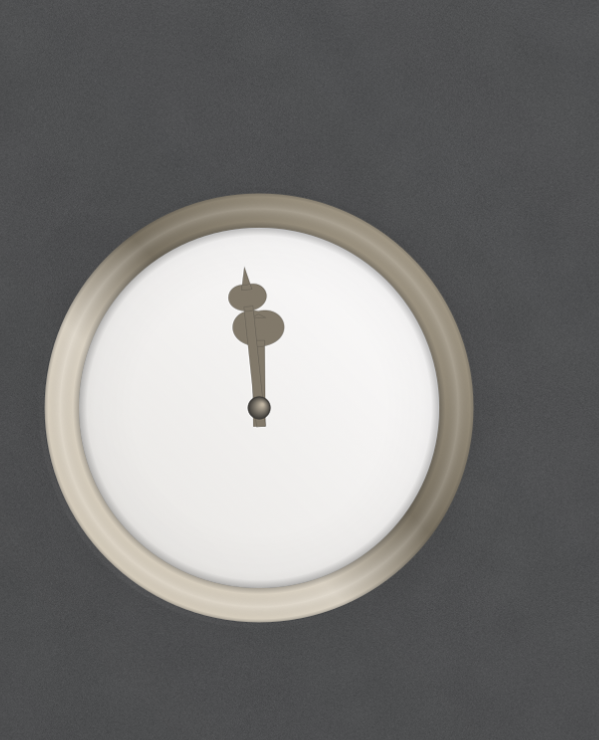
11:59
